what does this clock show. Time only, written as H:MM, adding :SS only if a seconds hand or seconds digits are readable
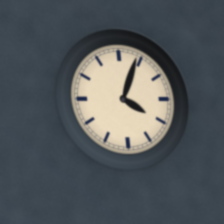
4:04
